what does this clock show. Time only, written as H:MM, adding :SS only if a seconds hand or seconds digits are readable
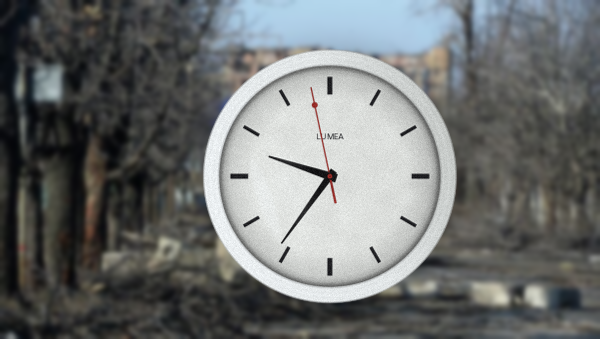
9:35:58
